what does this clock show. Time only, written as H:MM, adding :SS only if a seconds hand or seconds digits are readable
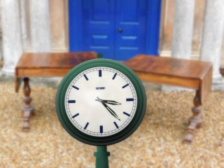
3:23
